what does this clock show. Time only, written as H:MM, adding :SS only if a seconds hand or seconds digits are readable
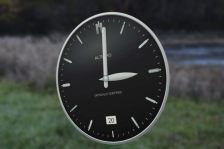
3:01
